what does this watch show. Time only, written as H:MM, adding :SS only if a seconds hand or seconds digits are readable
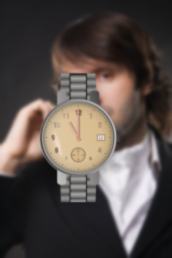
11:00
